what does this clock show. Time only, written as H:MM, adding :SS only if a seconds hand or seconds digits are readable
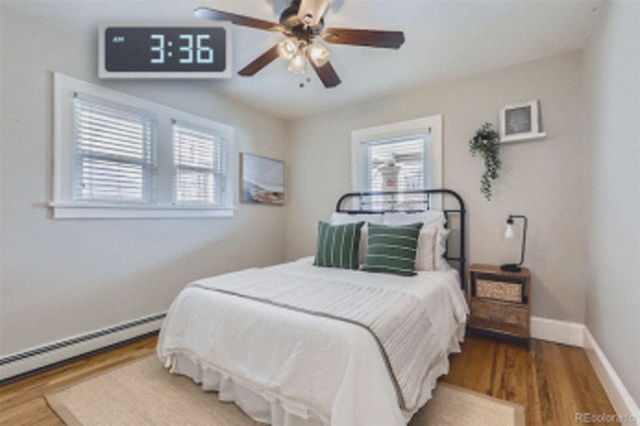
3:36
